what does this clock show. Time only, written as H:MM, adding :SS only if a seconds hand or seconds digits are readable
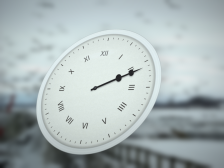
2:11
